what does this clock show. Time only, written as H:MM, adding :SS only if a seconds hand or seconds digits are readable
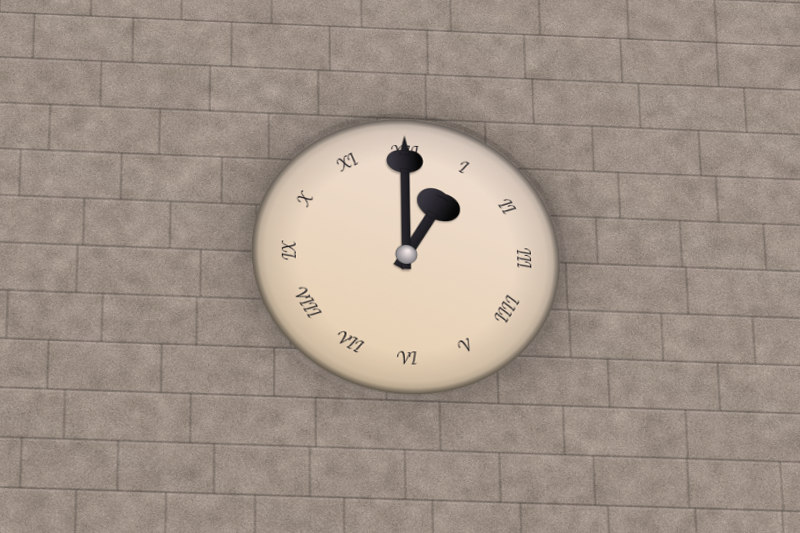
1:00
